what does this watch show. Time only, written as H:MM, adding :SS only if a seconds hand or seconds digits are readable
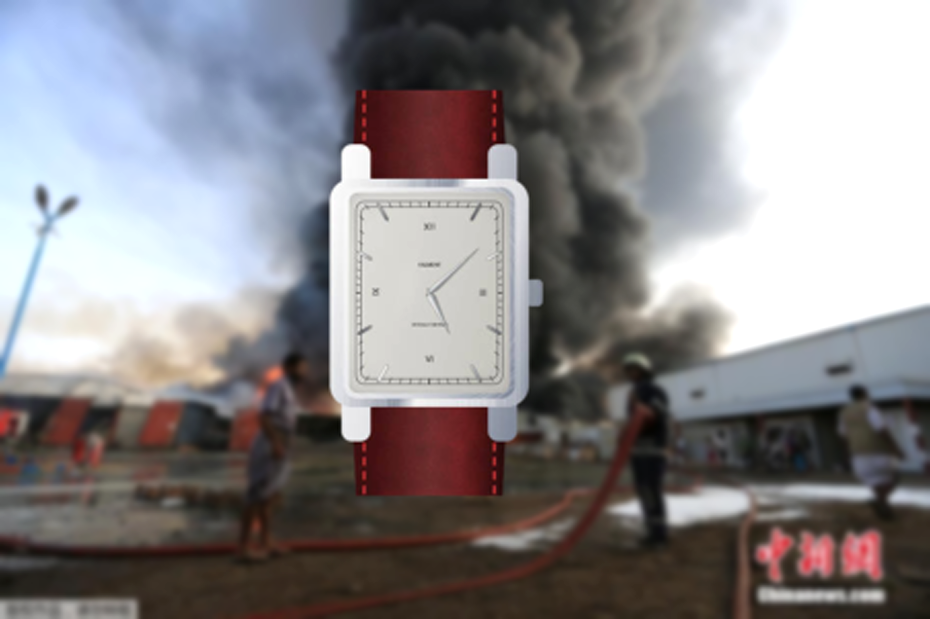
5:08
